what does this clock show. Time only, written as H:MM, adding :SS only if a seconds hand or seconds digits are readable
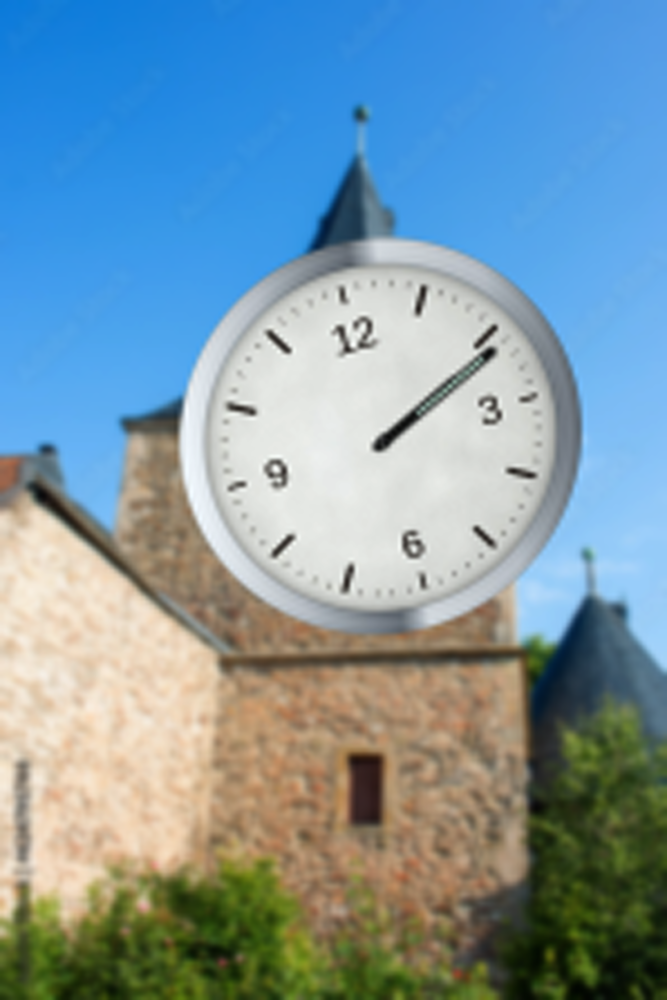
2:11
